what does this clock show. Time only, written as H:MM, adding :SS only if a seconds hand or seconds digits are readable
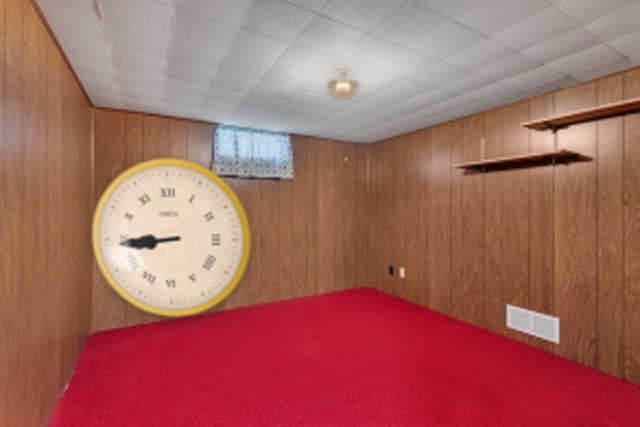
8:44
